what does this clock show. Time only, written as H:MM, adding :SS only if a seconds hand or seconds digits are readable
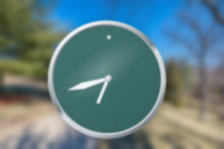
6:42
